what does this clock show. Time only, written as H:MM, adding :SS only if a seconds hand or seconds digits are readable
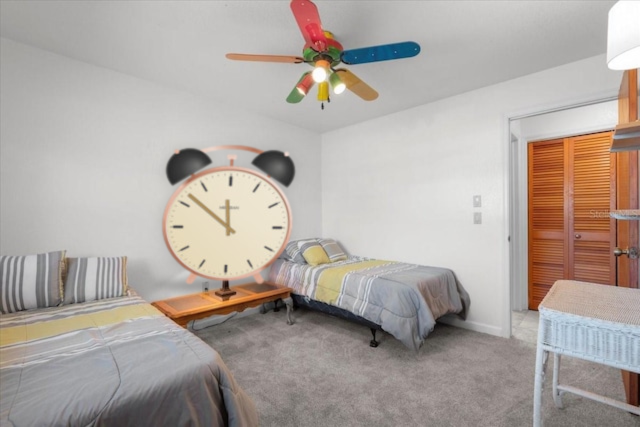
11:52
